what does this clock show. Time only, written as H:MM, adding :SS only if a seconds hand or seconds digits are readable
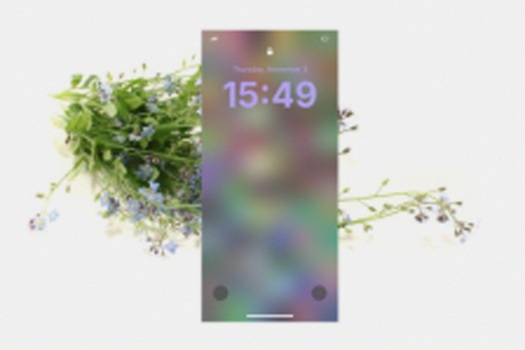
15:49
